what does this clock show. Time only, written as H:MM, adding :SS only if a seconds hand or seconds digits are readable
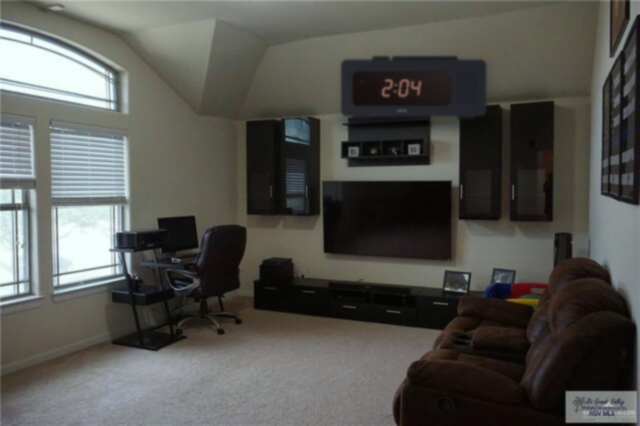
2:04
